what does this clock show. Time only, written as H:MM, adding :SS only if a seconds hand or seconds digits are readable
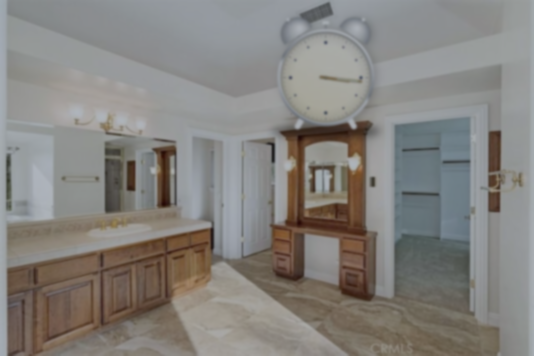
3:16
